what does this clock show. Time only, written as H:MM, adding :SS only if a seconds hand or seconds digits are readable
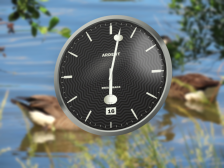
6:02
